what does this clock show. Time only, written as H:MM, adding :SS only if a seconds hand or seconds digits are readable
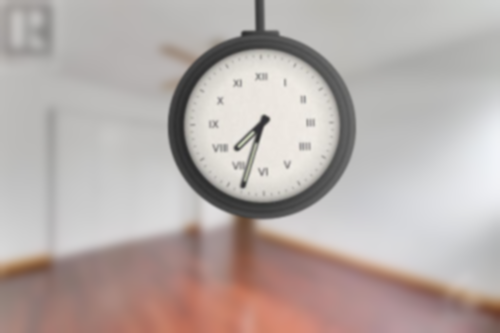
7:33
